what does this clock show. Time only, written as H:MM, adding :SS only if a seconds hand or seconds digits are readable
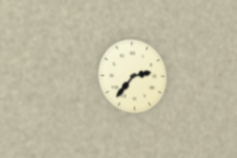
2:37
